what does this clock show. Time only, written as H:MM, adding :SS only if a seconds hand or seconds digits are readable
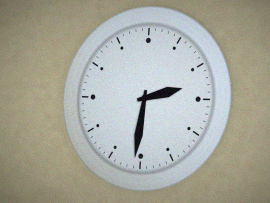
2:31
